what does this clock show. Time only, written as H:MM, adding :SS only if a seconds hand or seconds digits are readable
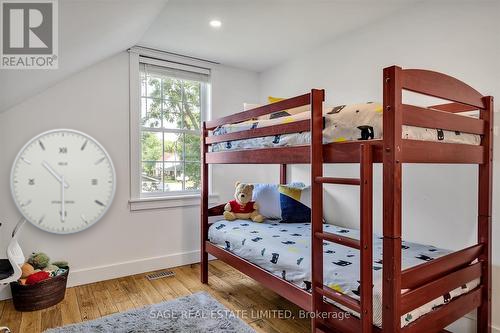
10:30
